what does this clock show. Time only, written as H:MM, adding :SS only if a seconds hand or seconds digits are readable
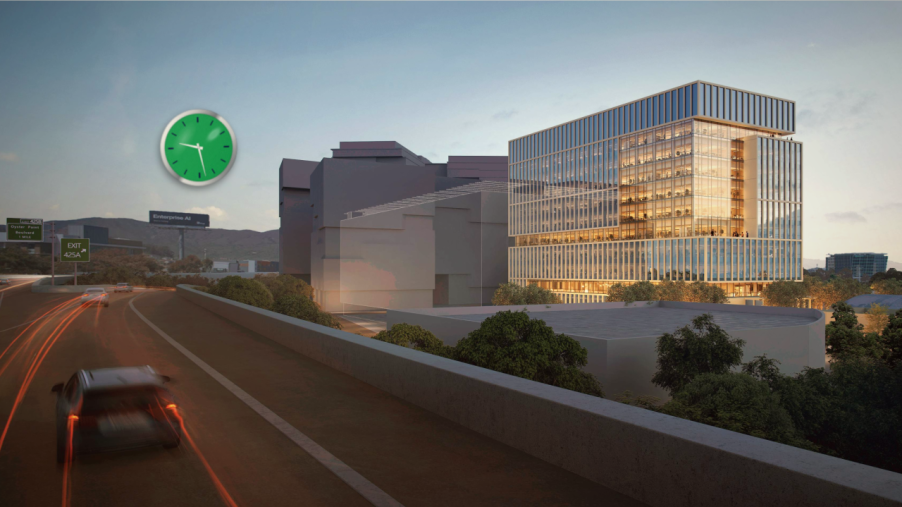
9:28
